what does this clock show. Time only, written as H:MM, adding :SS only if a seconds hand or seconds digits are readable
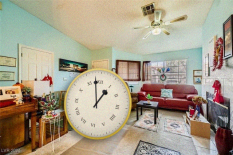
12:58
